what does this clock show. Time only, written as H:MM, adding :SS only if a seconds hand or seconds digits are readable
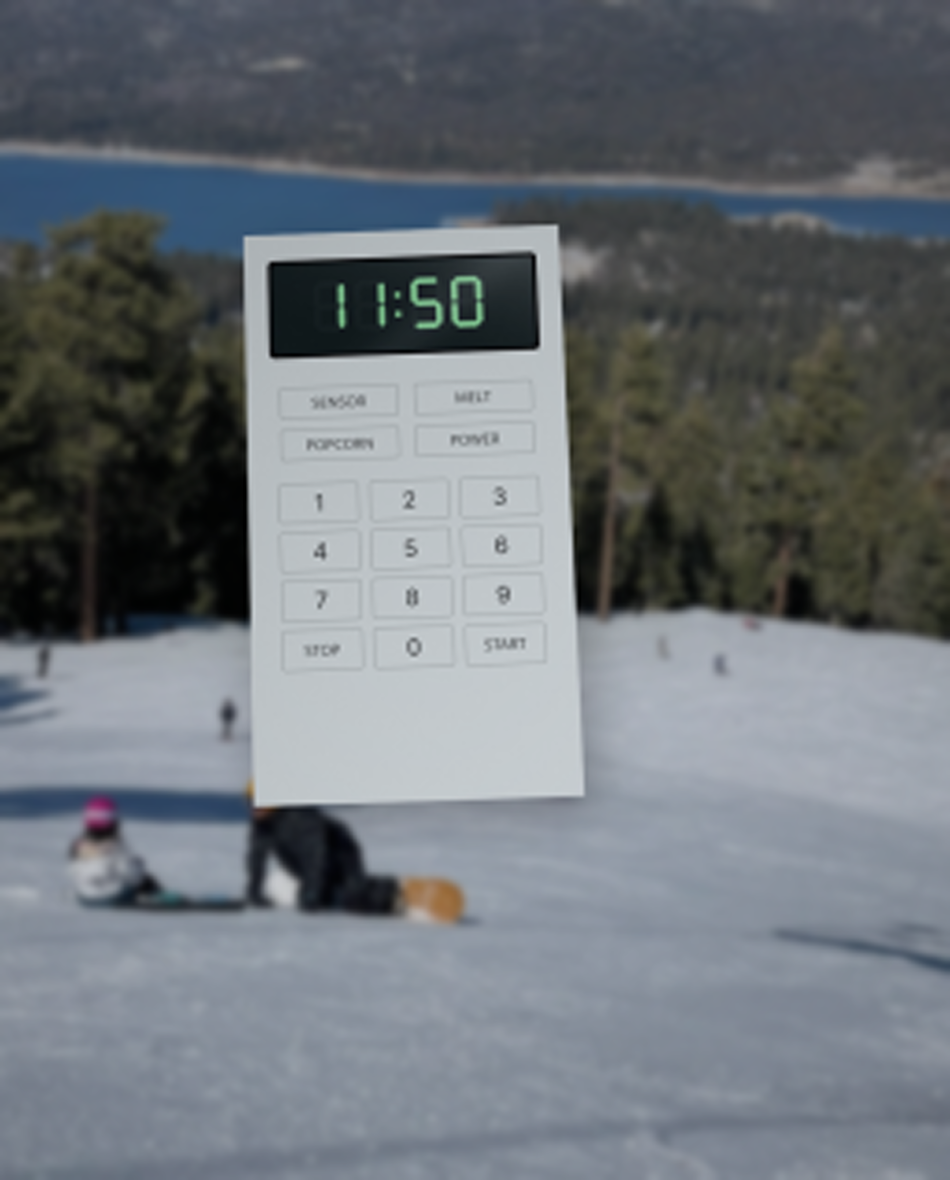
11:50
